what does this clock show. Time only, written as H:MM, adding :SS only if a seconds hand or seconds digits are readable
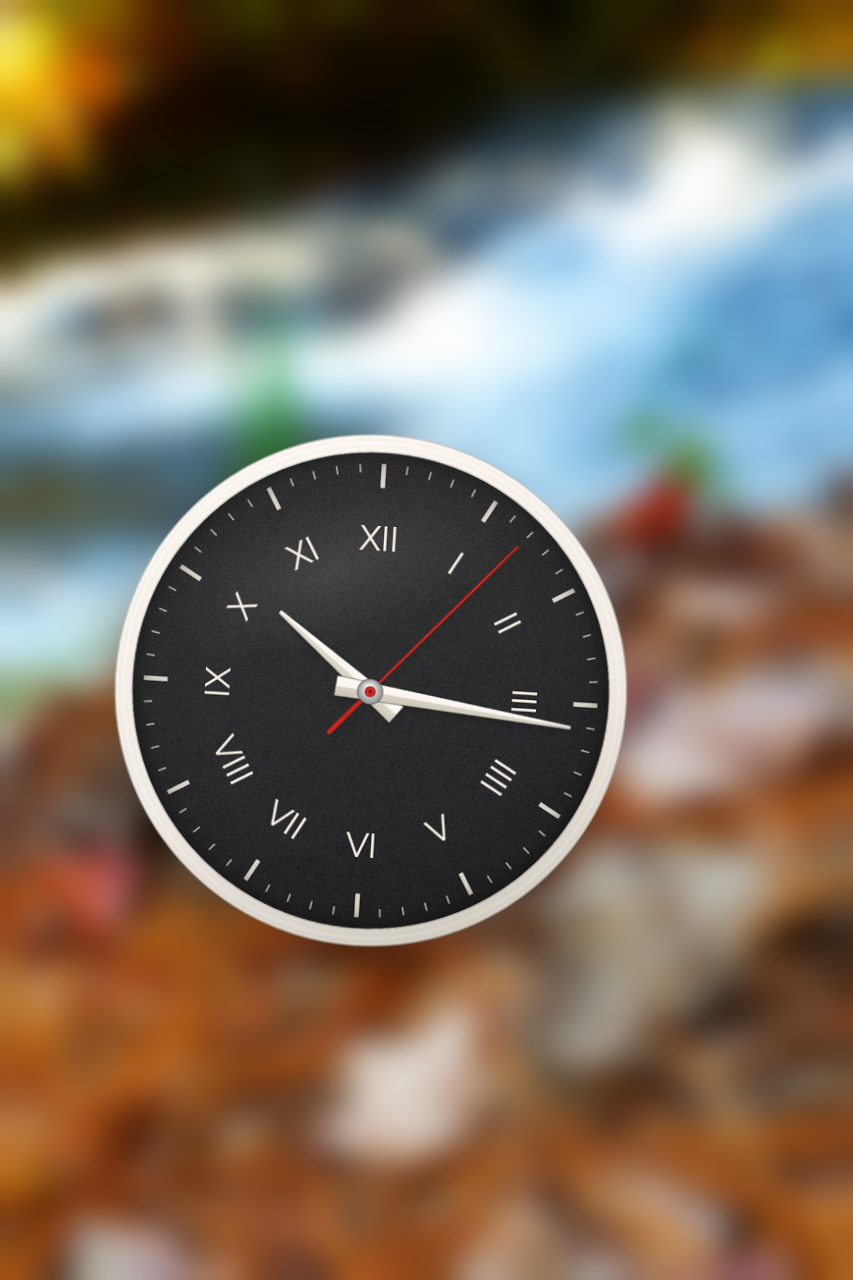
10:16:07
